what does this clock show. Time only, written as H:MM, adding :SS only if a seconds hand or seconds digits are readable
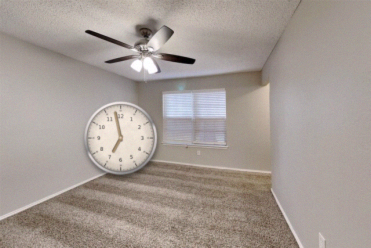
6:58
